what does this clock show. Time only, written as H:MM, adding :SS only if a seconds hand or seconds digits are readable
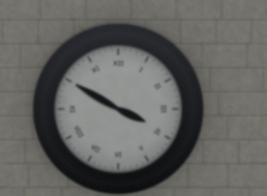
3:50
